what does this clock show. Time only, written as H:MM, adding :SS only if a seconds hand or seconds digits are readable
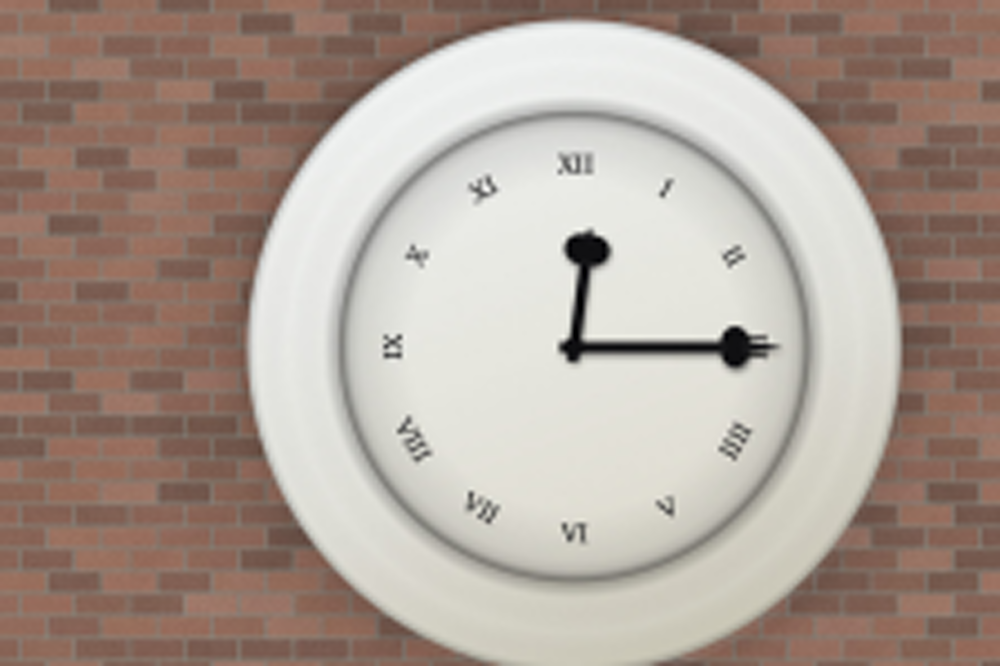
12:15
